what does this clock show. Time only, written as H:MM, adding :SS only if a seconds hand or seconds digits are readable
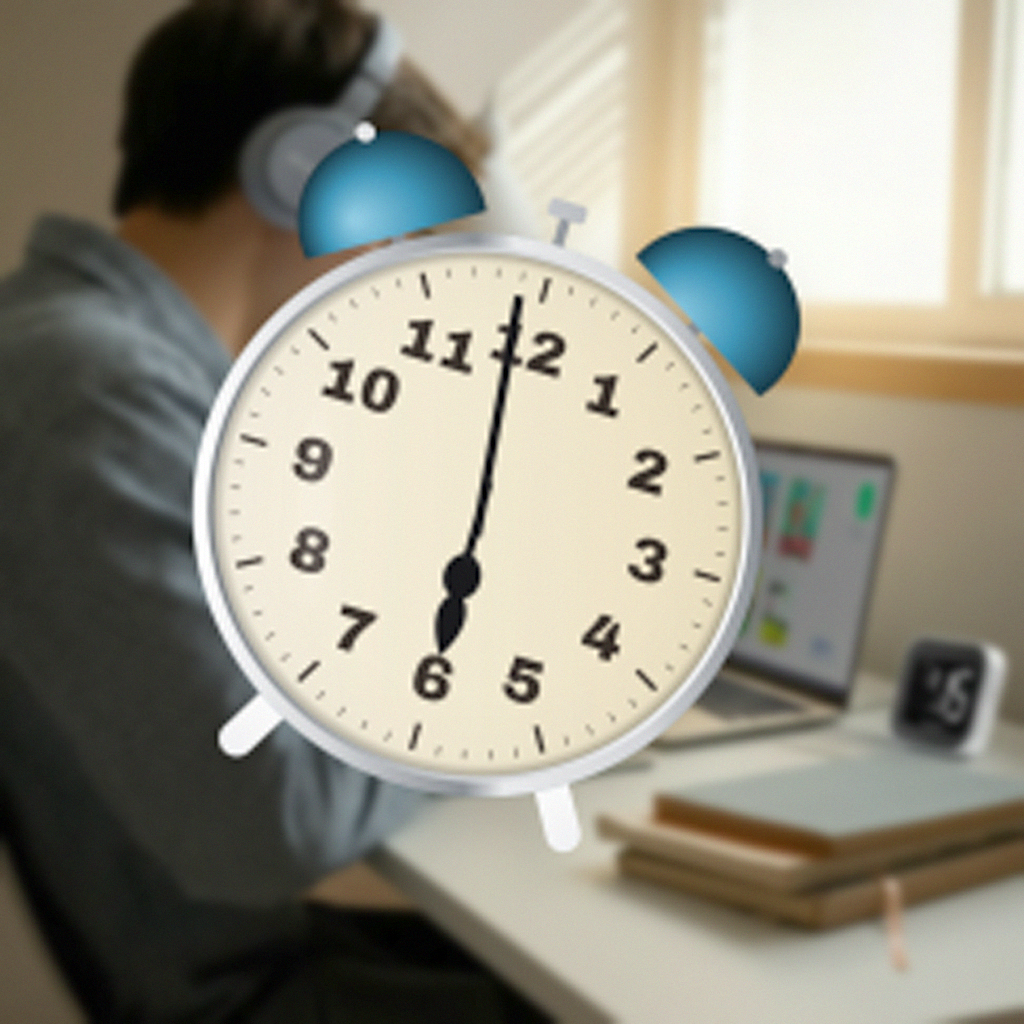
5:59
